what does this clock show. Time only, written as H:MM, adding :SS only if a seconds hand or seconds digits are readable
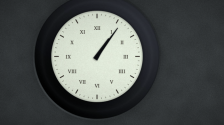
1:06
